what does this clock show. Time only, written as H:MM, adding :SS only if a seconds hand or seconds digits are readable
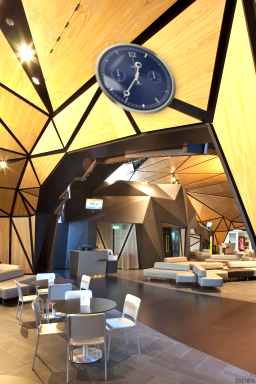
12:36
